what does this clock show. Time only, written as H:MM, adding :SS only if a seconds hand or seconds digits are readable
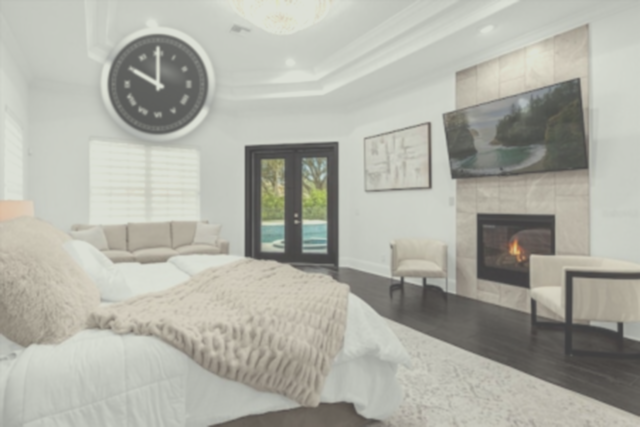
10:00
